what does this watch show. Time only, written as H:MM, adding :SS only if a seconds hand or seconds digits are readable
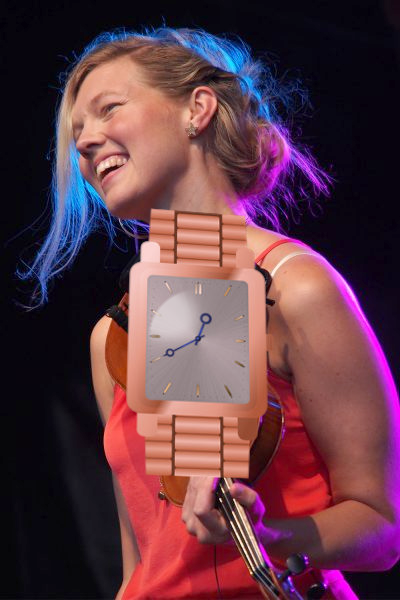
12:40
